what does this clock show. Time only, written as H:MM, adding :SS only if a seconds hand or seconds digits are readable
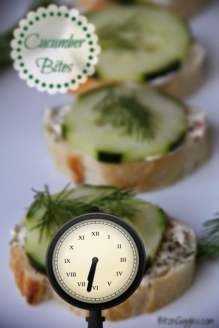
6:32
